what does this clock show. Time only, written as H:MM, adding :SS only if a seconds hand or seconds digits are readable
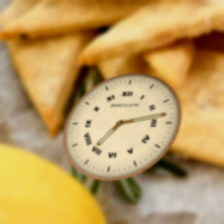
7:13
